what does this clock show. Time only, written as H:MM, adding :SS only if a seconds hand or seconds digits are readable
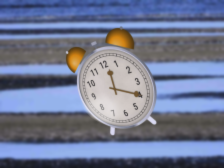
12:20
